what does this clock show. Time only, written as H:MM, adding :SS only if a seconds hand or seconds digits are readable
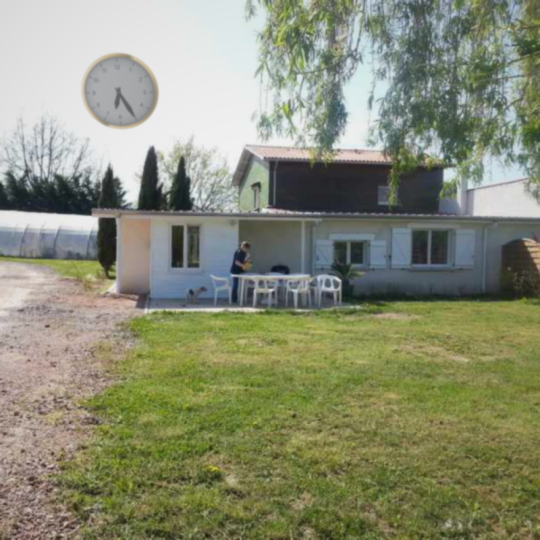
6:25
